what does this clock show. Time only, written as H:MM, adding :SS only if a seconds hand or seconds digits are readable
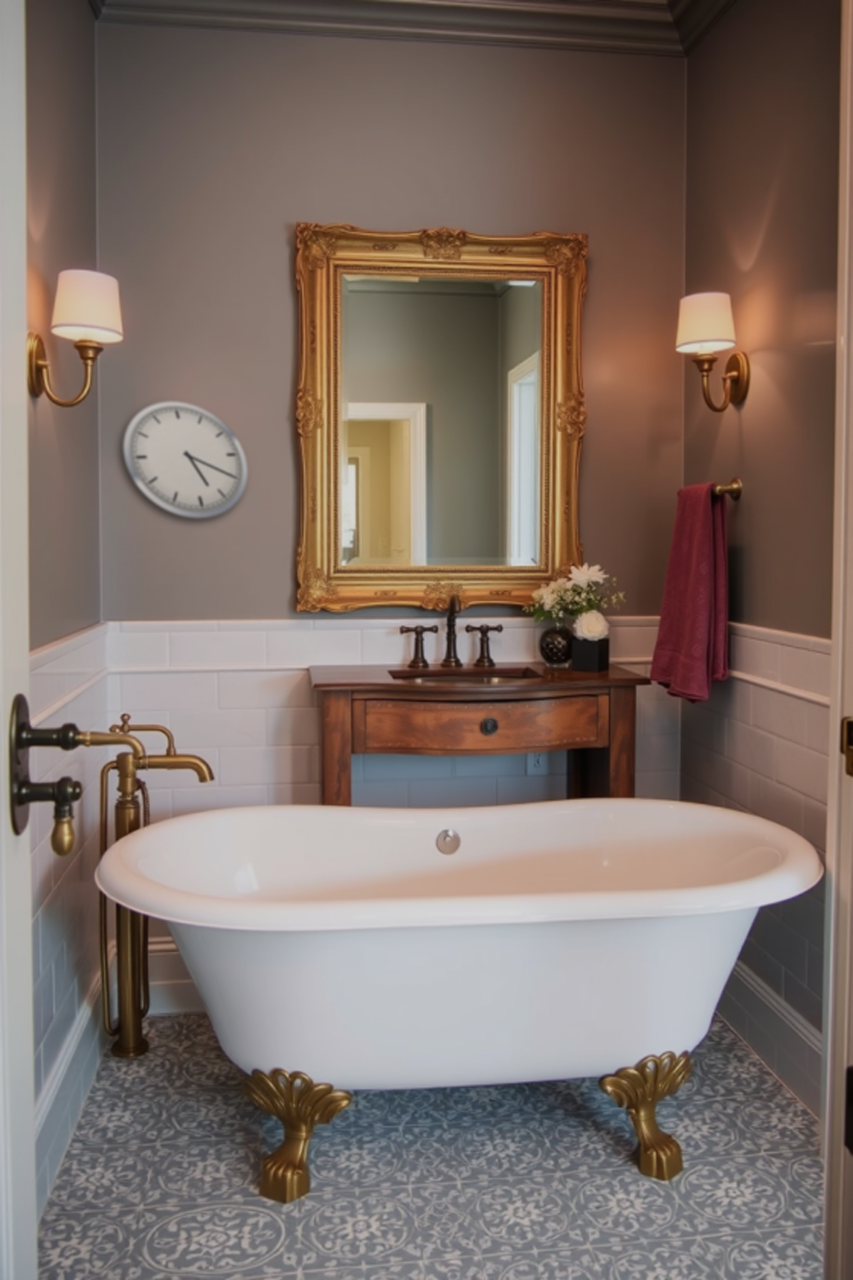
5:20
